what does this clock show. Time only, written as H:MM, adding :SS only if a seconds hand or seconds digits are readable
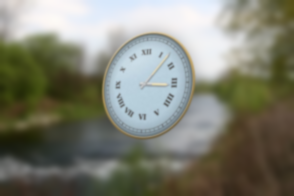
3:07
